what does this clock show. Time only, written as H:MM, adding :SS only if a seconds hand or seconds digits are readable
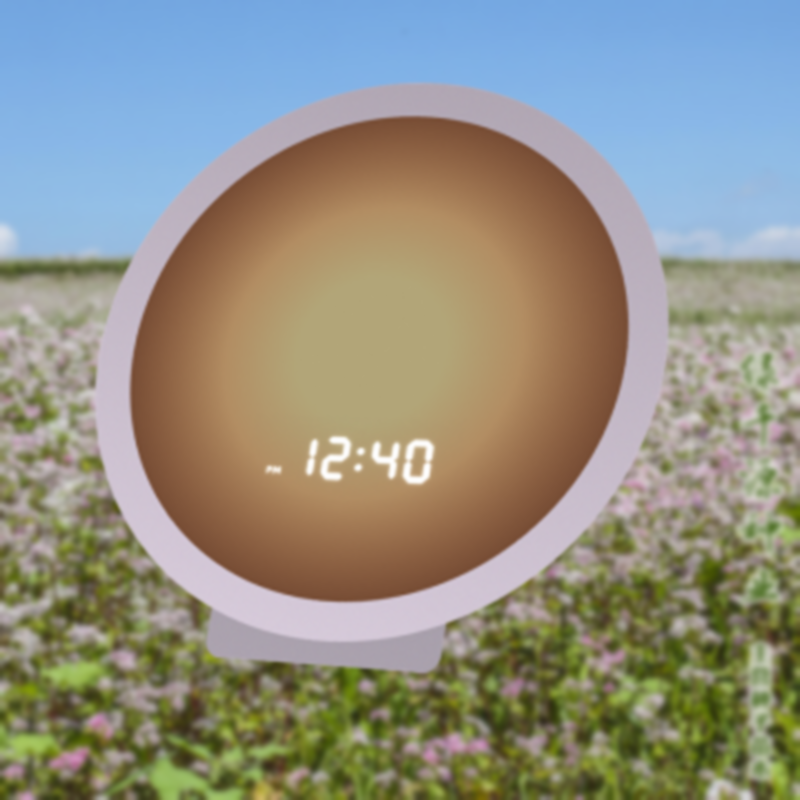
12:40
